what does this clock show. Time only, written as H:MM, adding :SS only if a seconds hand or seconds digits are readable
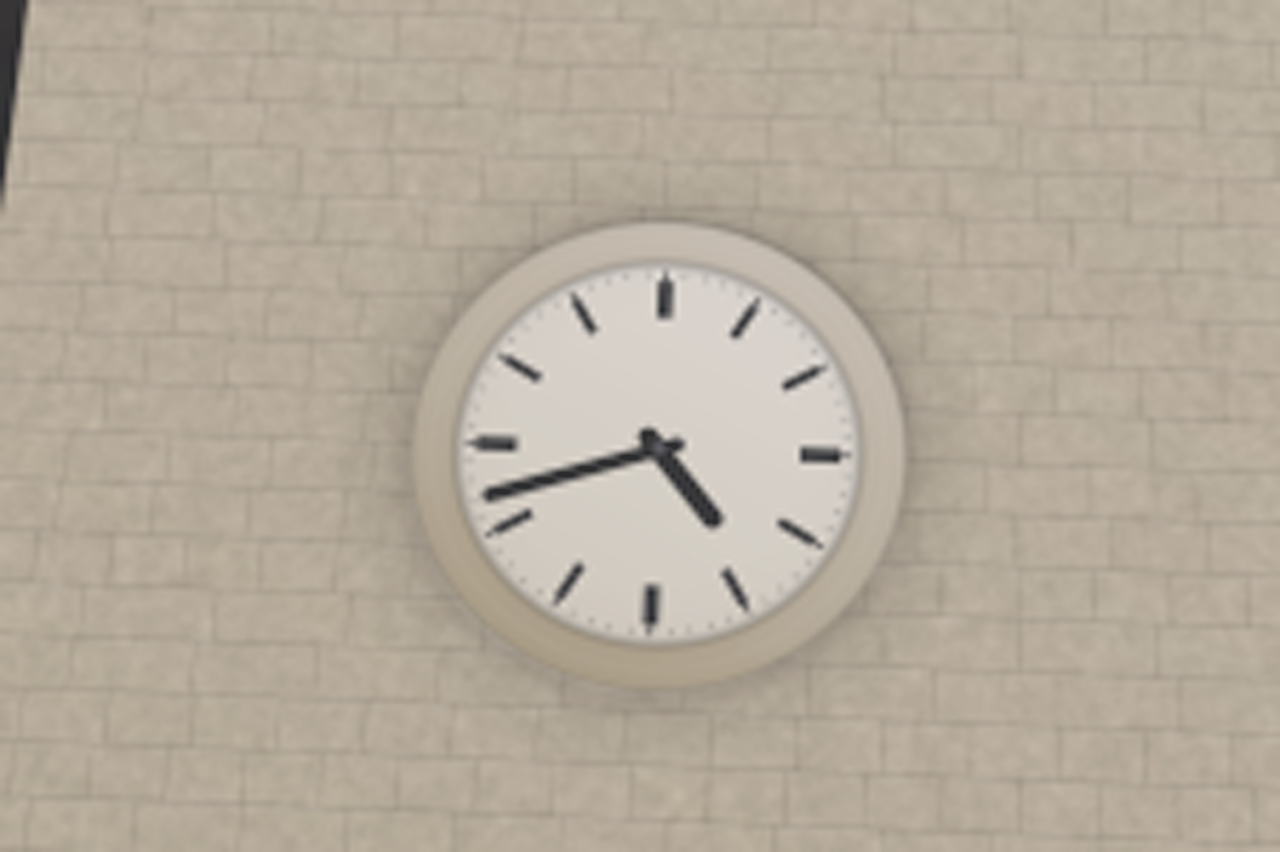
4:42
